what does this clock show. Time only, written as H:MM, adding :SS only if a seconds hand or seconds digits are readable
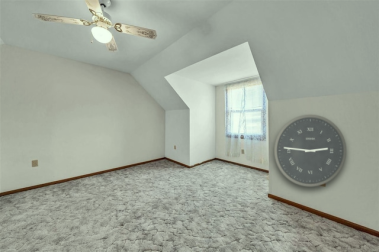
2:46
